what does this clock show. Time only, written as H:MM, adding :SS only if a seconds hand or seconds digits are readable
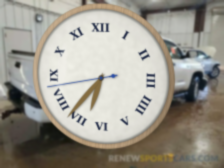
6:36:43
